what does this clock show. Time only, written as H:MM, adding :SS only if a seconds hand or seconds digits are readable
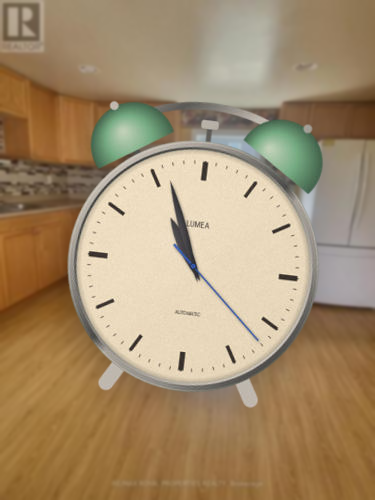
10:56:22
